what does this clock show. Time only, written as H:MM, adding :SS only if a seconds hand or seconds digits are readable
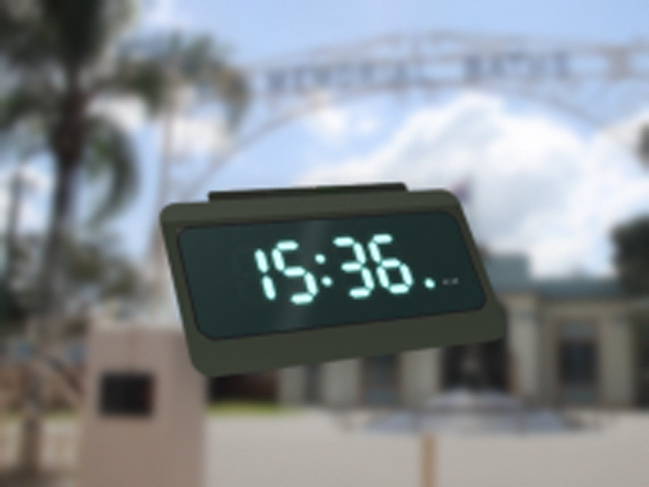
15:36
